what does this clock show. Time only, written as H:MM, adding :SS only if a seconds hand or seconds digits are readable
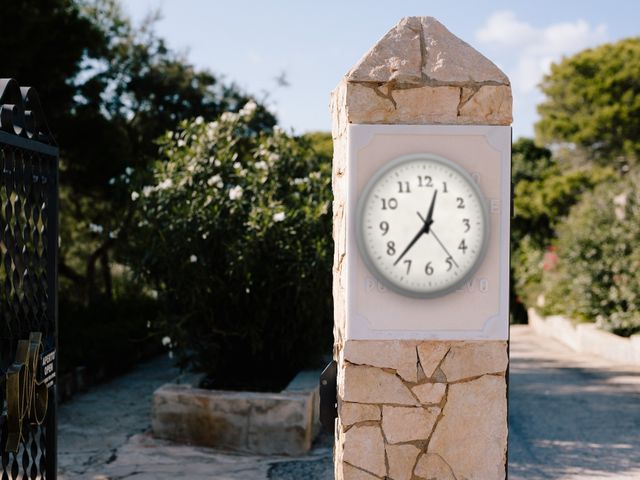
12:37:24
